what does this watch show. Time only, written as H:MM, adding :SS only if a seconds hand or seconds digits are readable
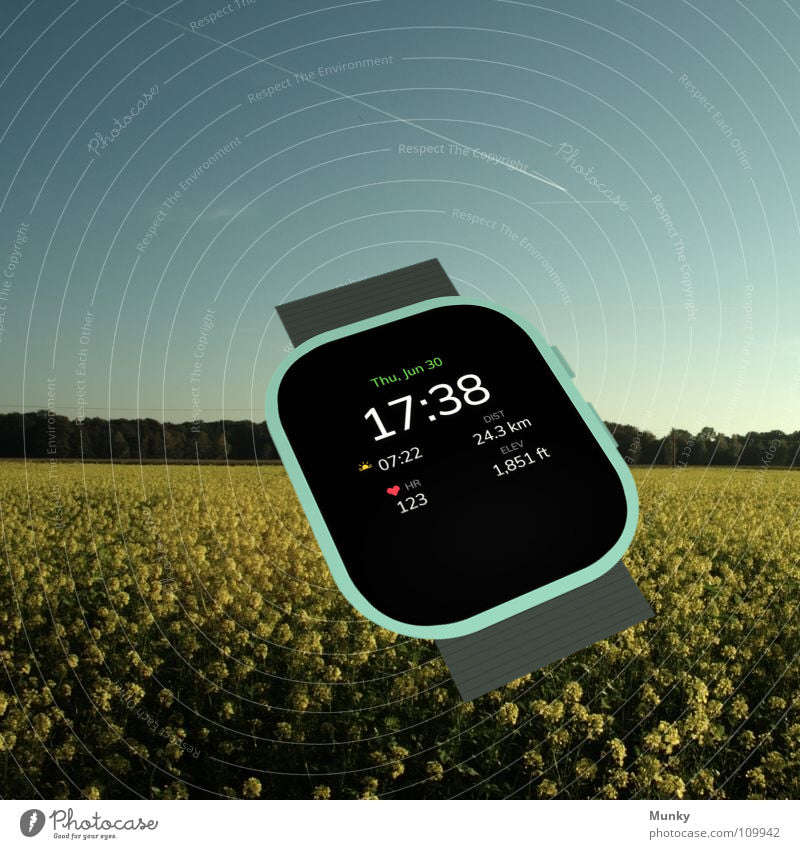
17:38
